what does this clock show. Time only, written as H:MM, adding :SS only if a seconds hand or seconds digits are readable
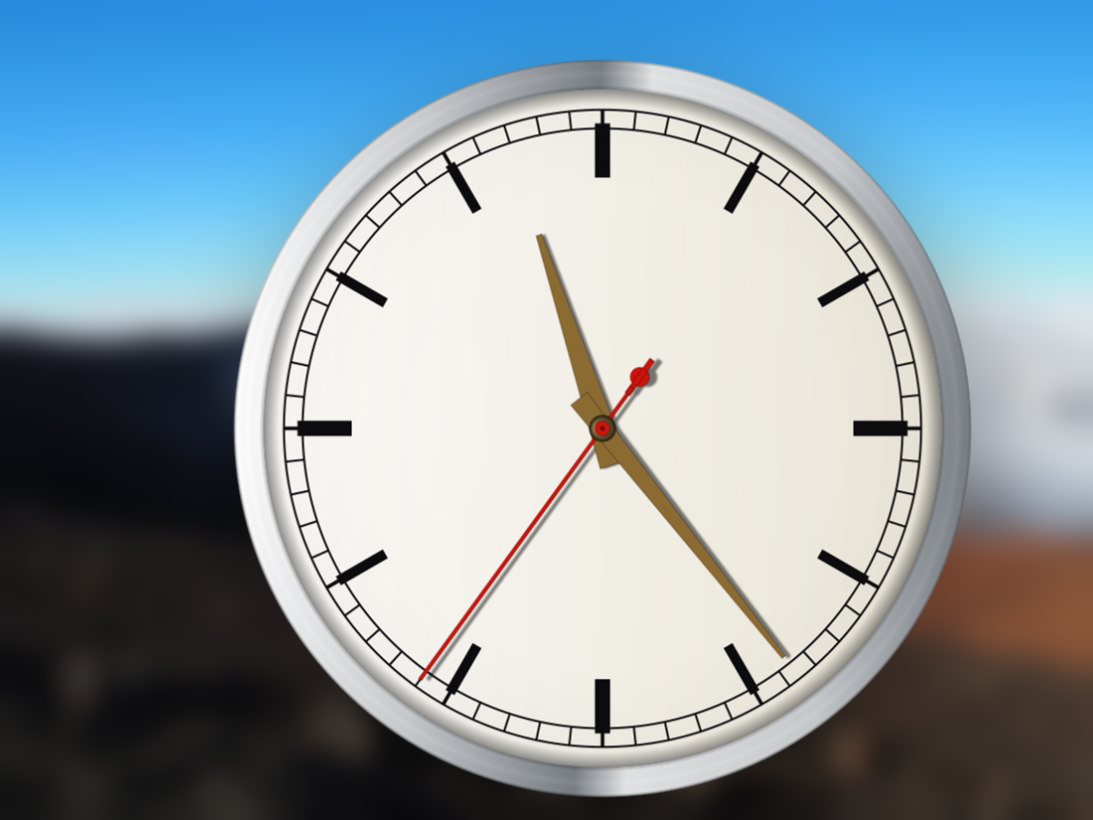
11:23:36
